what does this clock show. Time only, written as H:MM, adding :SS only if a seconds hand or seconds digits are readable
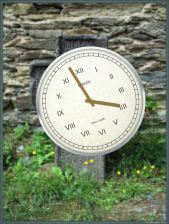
3:58
